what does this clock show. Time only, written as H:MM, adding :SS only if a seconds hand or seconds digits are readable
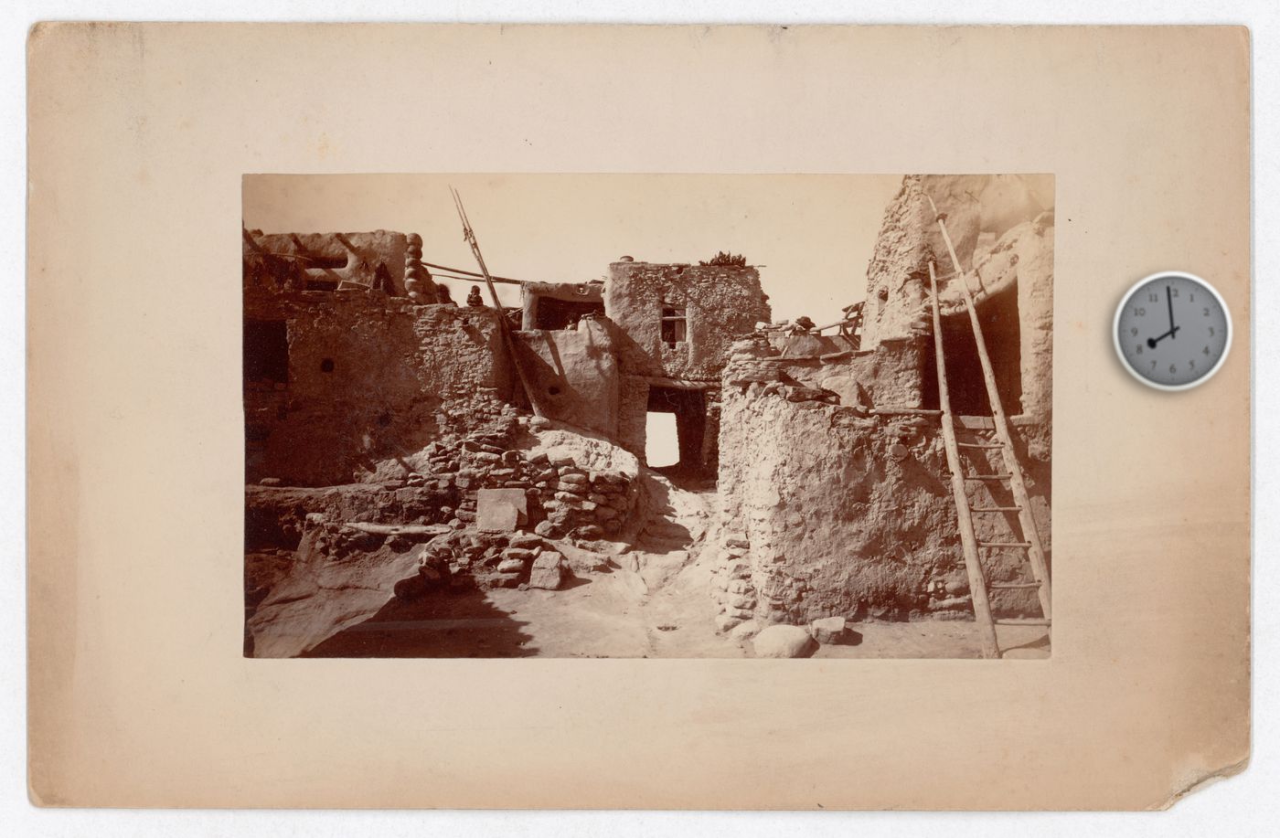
7:59
